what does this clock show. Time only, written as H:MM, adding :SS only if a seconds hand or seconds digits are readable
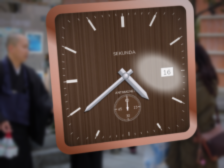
4:39
